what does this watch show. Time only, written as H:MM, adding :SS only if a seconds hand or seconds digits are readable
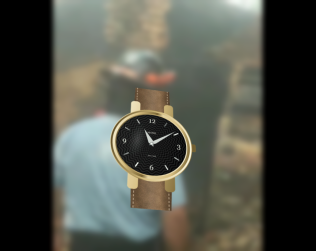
11:09
